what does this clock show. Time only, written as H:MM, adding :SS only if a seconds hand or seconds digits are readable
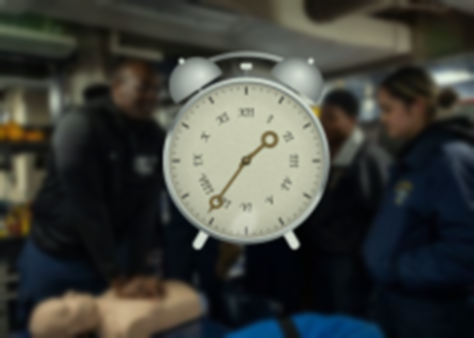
1:36
